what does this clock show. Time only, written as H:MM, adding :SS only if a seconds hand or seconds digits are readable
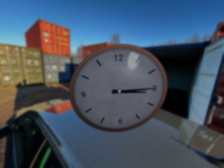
3:15
